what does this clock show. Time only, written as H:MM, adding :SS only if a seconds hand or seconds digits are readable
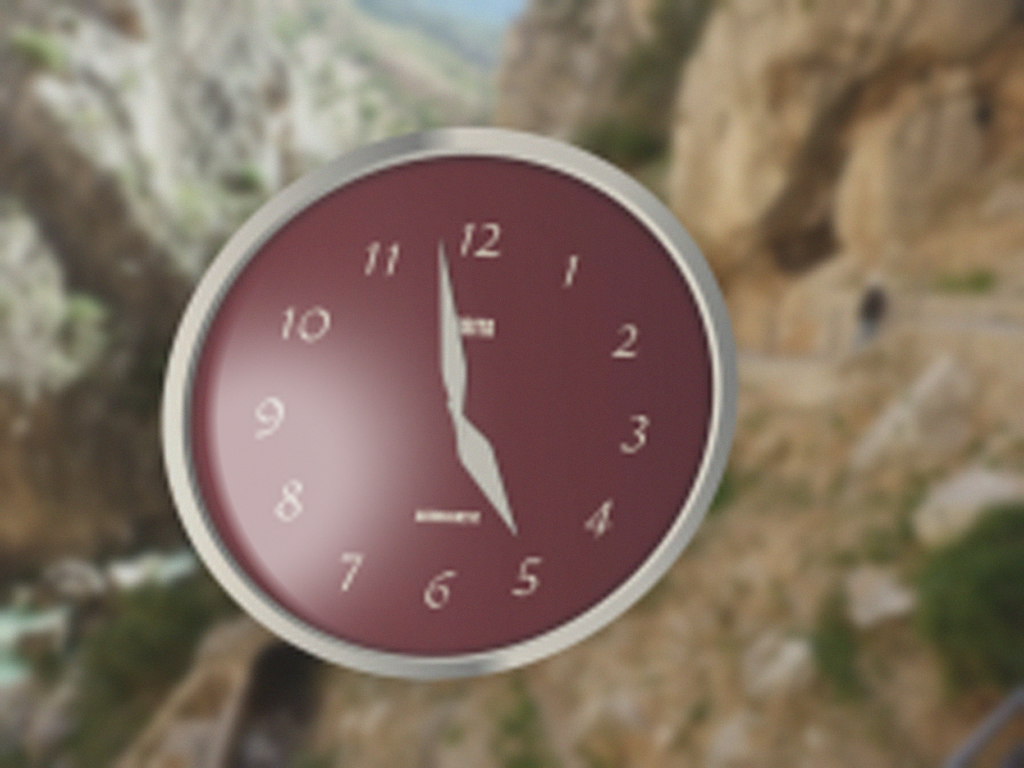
4:58
